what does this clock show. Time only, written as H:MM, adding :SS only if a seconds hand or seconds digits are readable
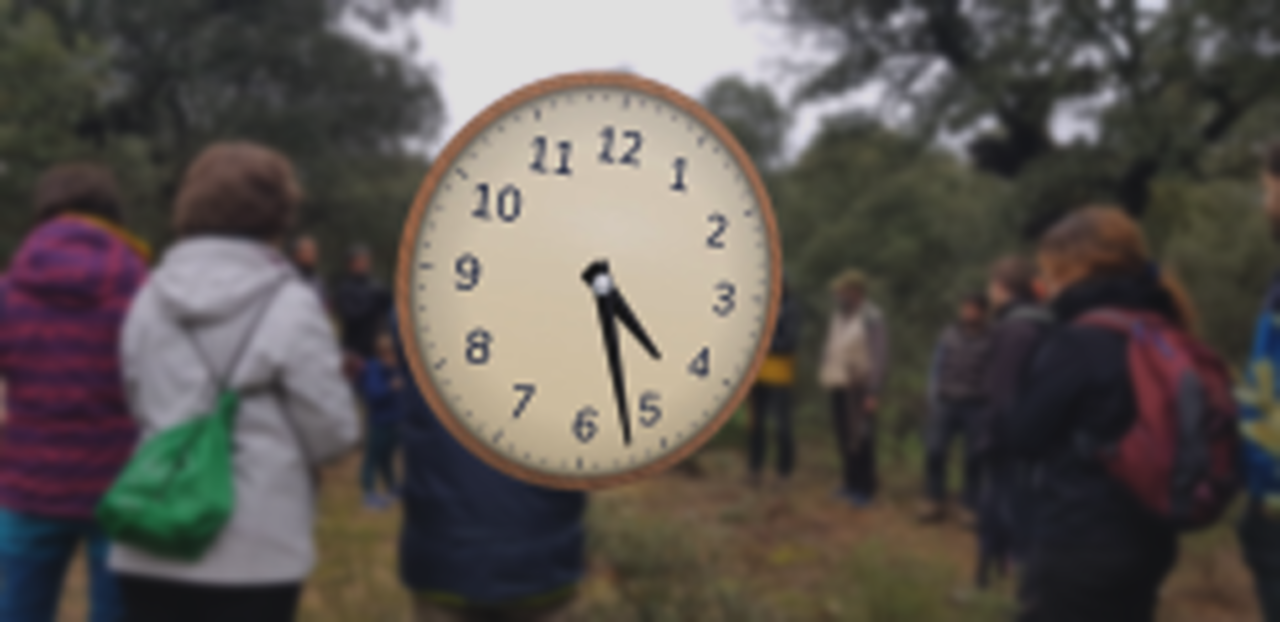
4:27
